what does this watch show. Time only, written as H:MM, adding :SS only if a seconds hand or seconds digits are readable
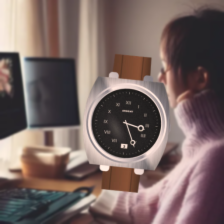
3:26
